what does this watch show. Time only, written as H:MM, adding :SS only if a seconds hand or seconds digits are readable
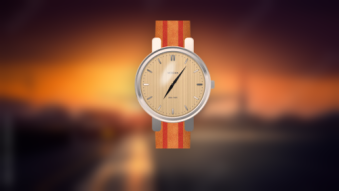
7:06
